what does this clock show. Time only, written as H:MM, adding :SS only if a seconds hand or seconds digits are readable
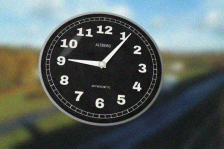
9:06
